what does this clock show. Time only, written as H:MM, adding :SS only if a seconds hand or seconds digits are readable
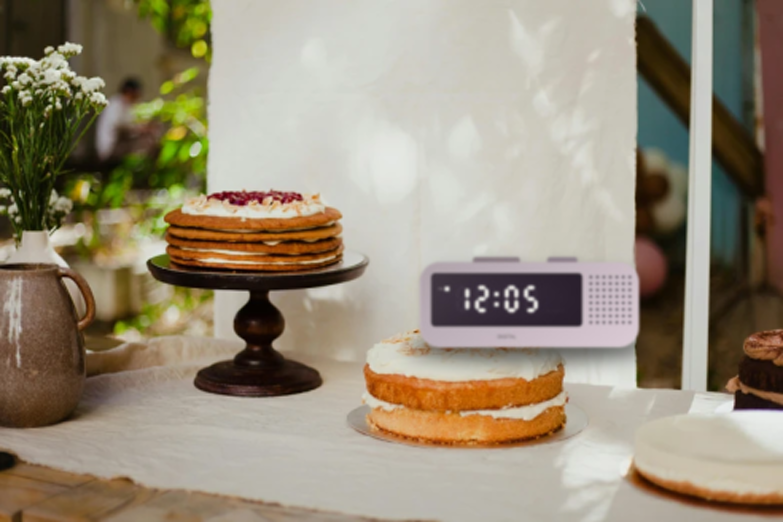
12:05
